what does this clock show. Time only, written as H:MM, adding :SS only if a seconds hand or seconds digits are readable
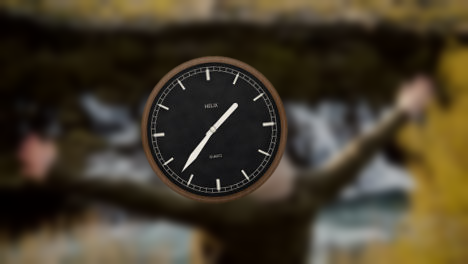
1:37
